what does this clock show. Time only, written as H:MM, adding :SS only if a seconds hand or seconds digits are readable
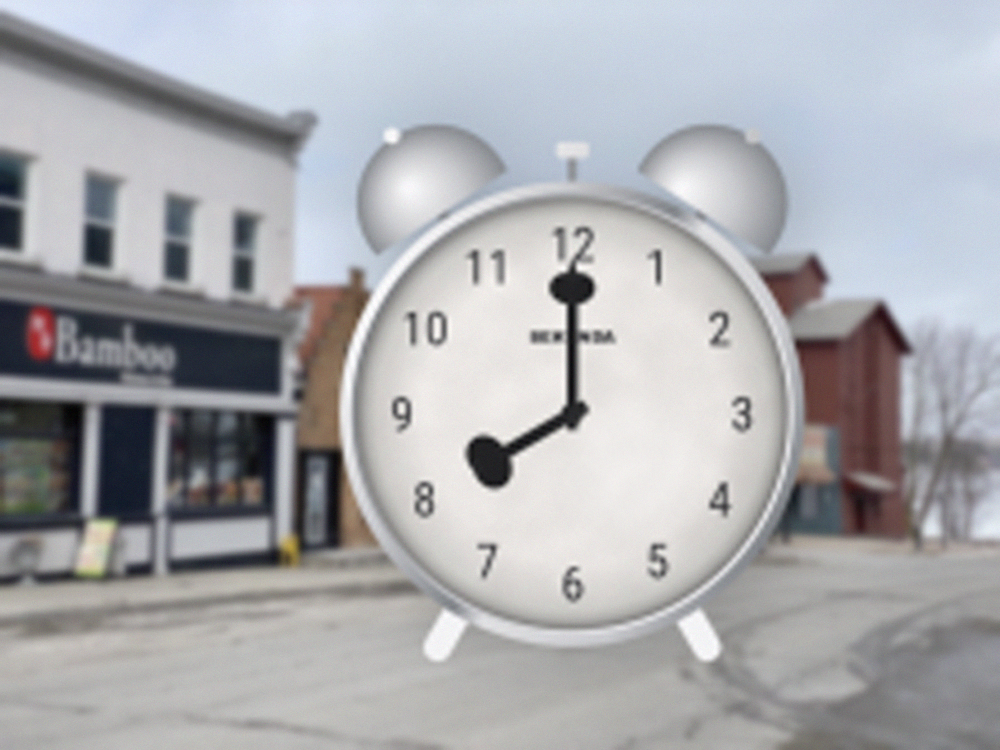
8:00
